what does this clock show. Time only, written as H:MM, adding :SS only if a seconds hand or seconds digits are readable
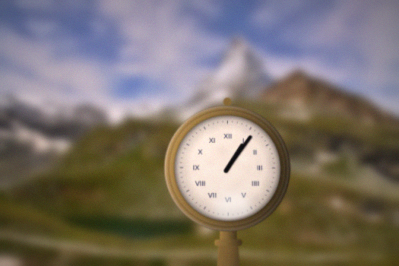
1:06
